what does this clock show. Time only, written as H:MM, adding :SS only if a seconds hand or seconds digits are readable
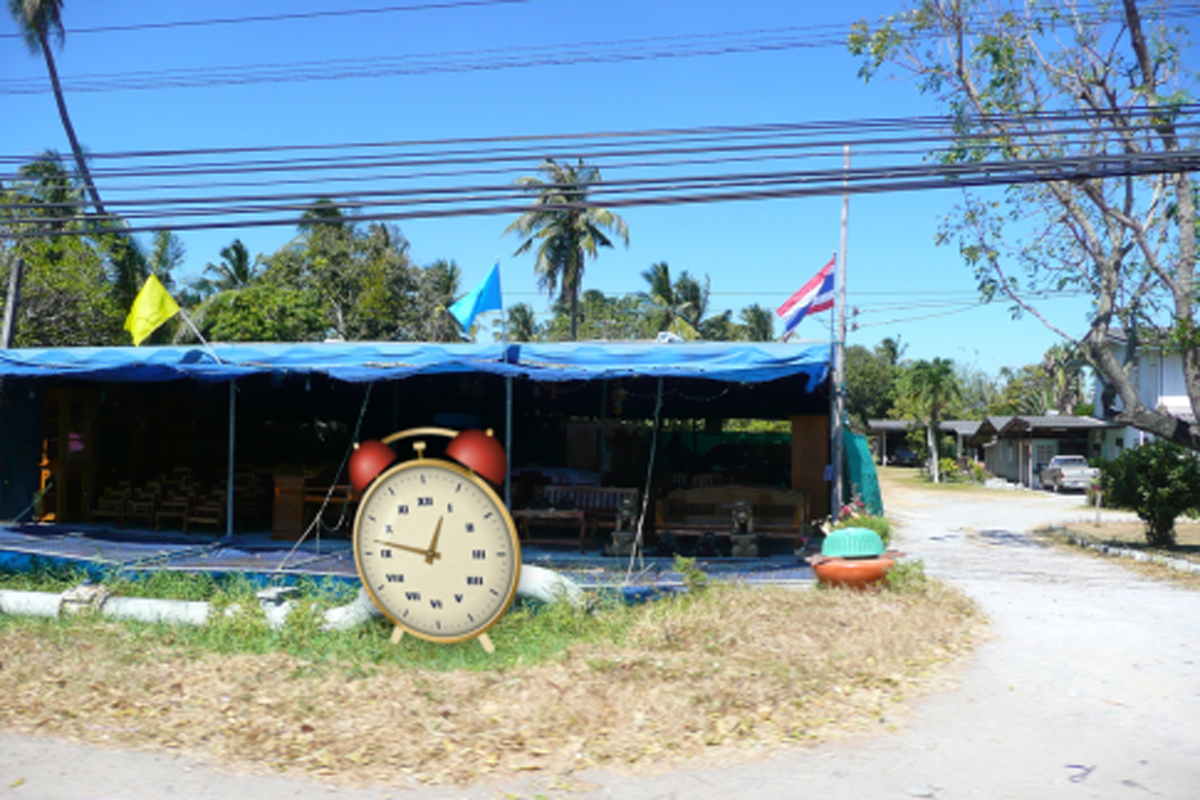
12:47
